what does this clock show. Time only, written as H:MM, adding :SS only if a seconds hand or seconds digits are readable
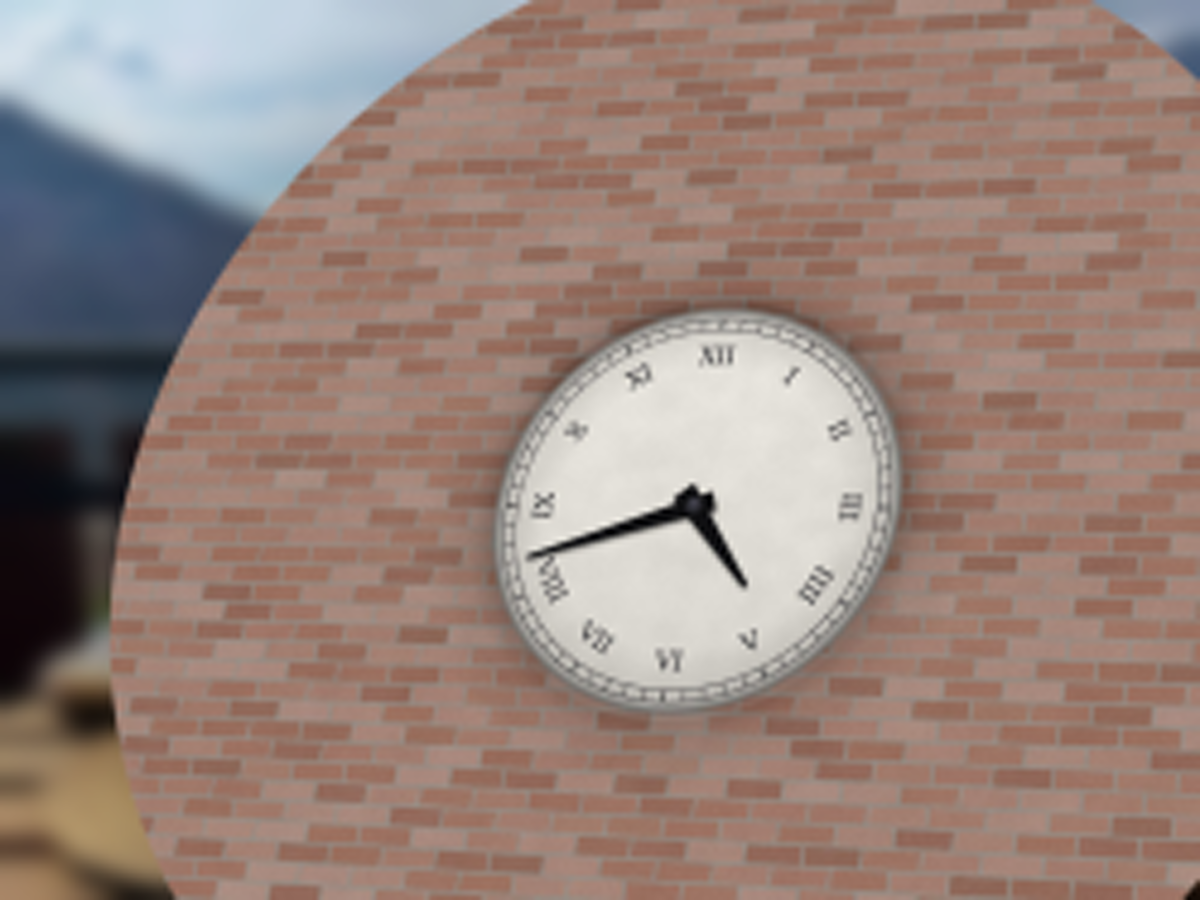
4:42
